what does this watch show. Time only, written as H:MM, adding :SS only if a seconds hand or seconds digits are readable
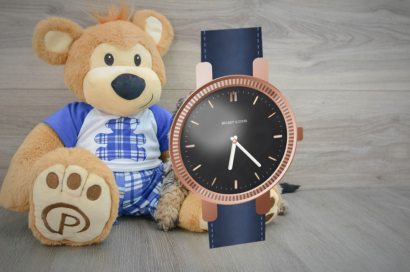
6:23
